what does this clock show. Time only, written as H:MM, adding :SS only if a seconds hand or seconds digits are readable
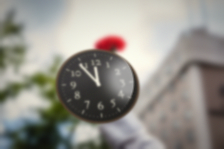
11:54
